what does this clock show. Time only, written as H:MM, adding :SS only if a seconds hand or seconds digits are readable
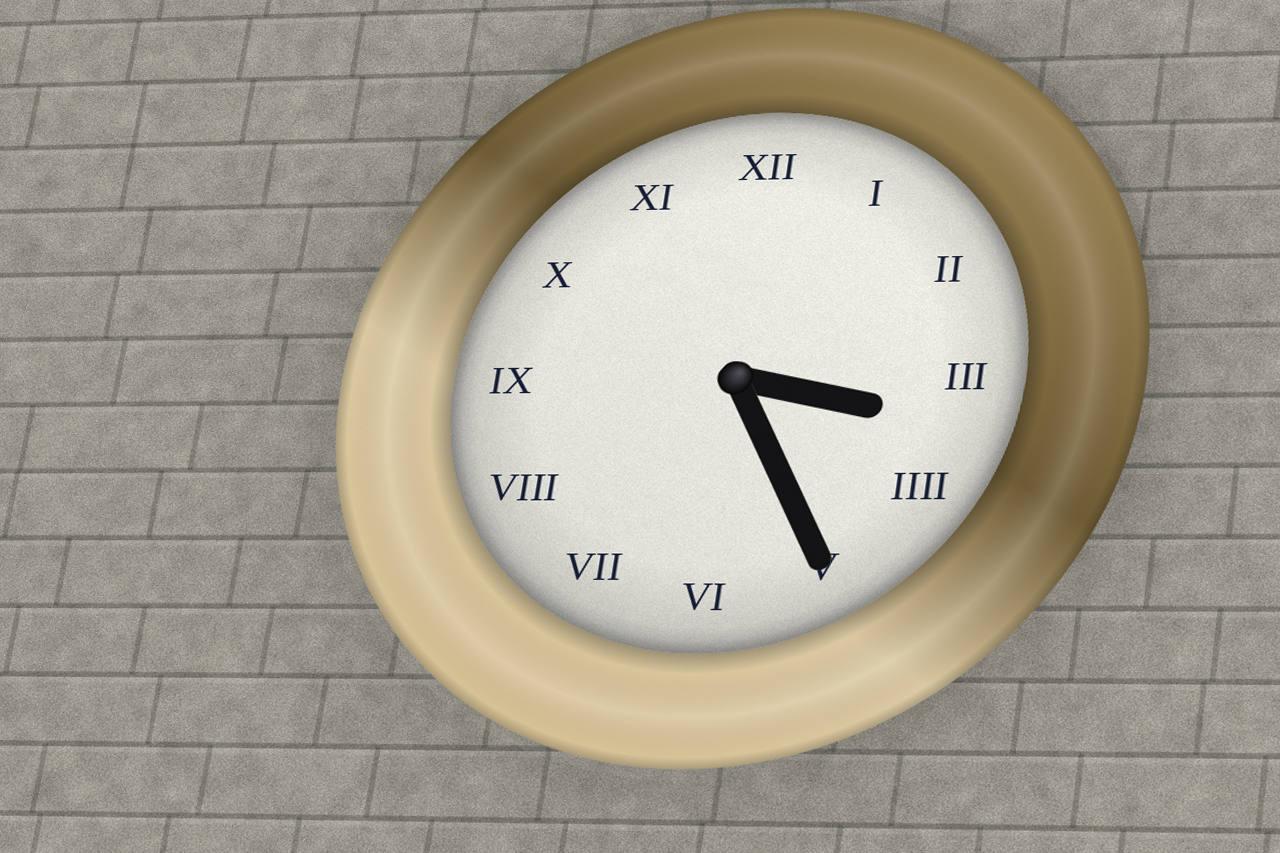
3:25
